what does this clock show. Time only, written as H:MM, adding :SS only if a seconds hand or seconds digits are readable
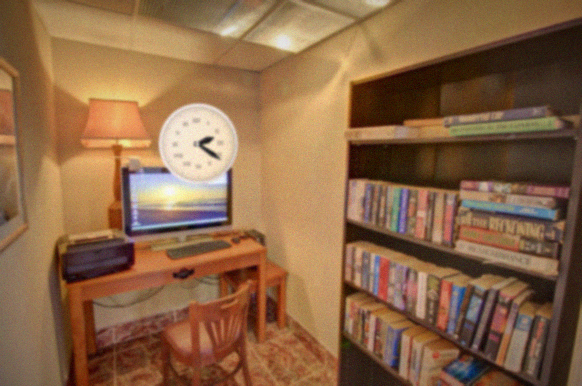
2:21
